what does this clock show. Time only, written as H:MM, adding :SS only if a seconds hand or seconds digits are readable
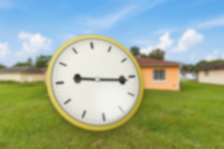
9:16
